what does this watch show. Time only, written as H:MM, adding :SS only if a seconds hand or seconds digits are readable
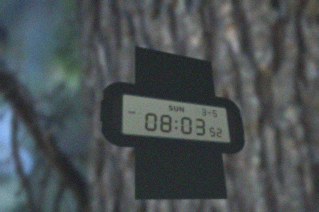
8:03
